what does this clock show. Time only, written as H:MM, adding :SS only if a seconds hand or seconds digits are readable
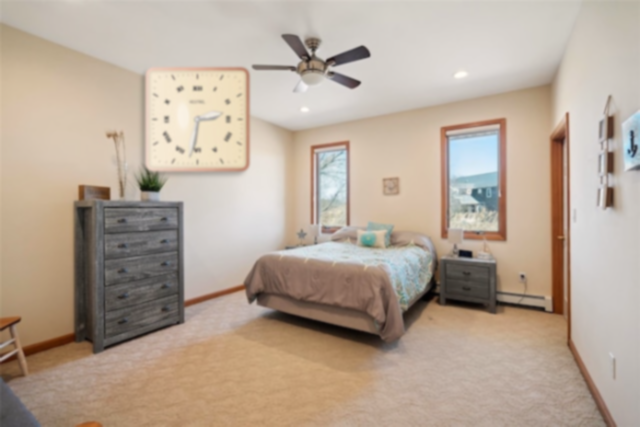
2:32
